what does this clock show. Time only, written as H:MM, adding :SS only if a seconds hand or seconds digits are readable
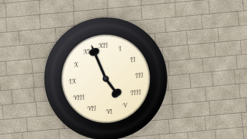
4:57
